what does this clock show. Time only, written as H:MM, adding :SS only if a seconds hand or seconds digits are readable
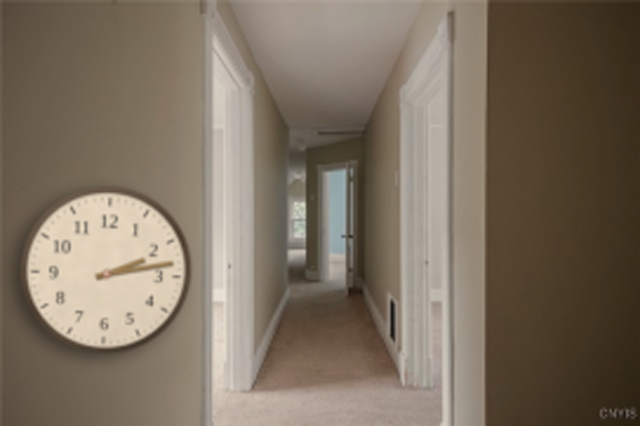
2:13
